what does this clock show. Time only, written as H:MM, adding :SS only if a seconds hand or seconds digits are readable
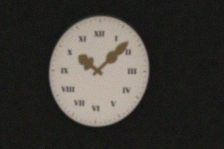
10:08
